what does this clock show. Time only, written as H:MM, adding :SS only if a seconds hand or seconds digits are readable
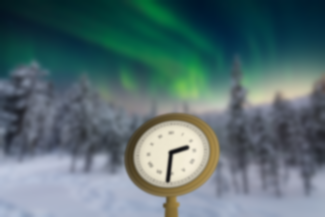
2:31
